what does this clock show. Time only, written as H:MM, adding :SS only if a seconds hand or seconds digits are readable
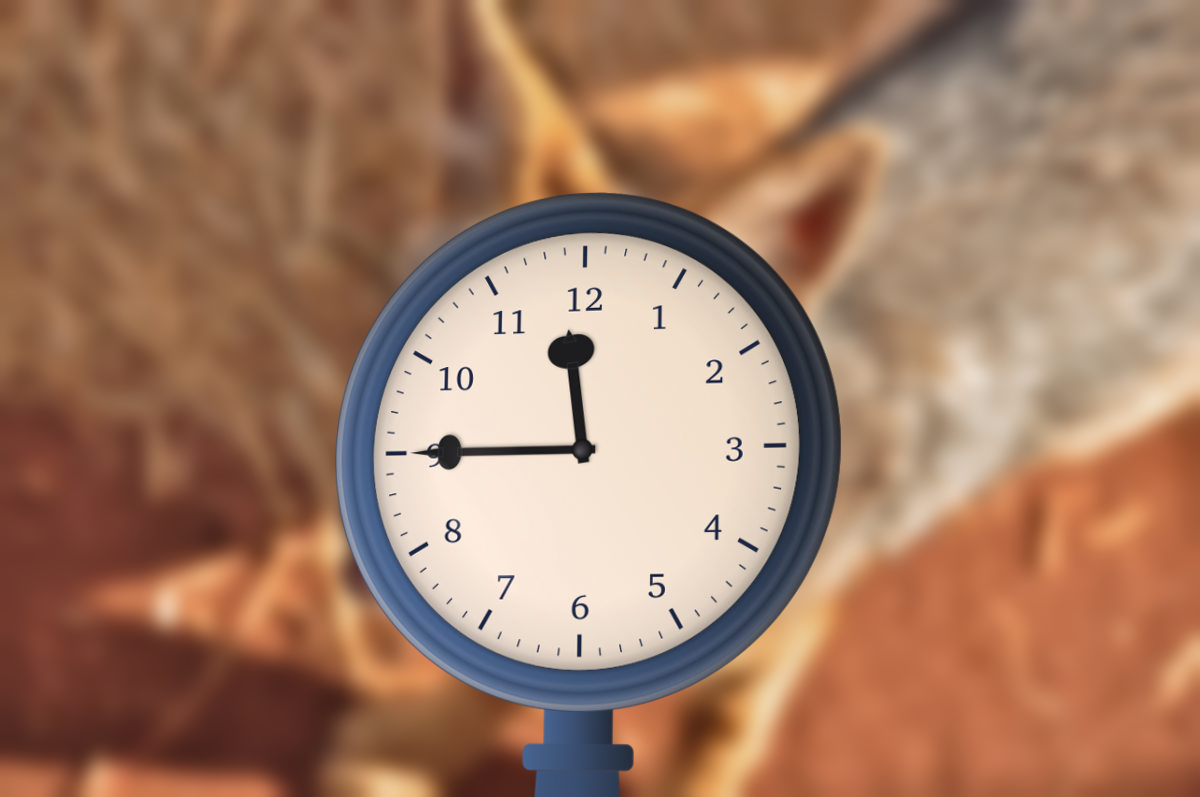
11:45
